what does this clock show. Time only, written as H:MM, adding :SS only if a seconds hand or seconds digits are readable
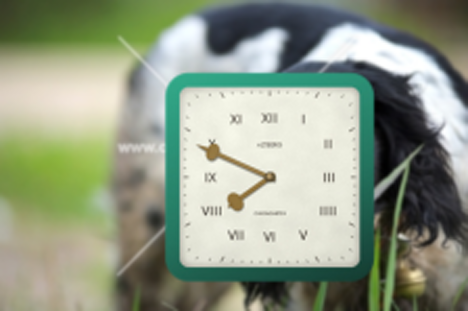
7:49
